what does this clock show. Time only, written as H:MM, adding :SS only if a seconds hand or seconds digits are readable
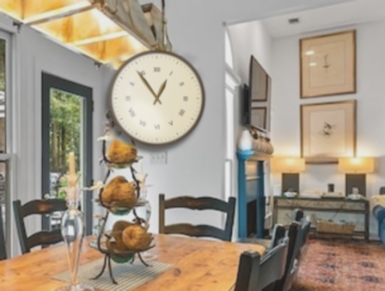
12:54
